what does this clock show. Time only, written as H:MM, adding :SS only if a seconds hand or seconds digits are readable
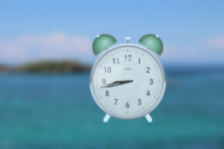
8:43
